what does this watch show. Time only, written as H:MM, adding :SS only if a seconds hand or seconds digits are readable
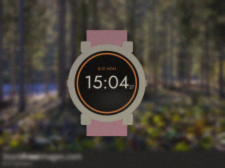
15:04
